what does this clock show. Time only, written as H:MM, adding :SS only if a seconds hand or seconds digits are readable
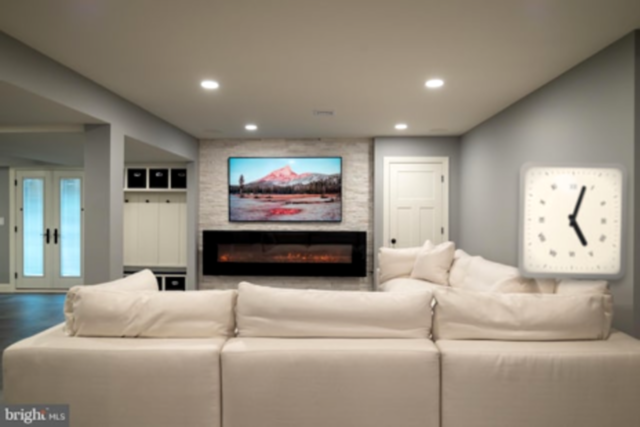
5:03
